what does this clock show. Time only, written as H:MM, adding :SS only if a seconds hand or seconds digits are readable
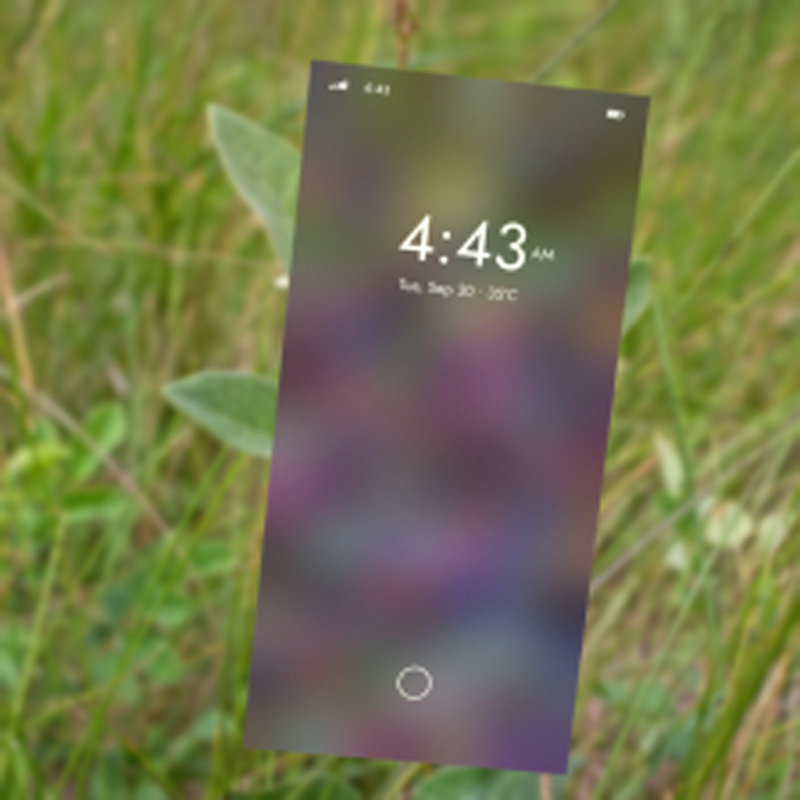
4:43
